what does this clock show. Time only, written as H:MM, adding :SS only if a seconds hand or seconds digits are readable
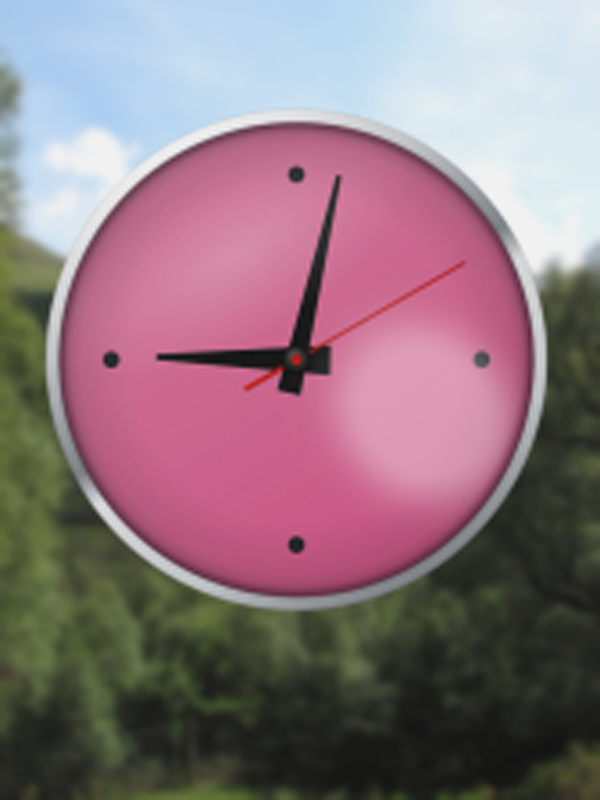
9:02:10
